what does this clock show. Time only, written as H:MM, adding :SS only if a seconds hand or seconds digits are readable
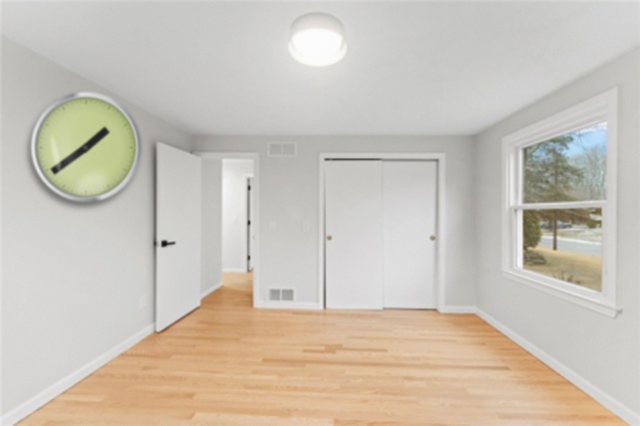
1:39
